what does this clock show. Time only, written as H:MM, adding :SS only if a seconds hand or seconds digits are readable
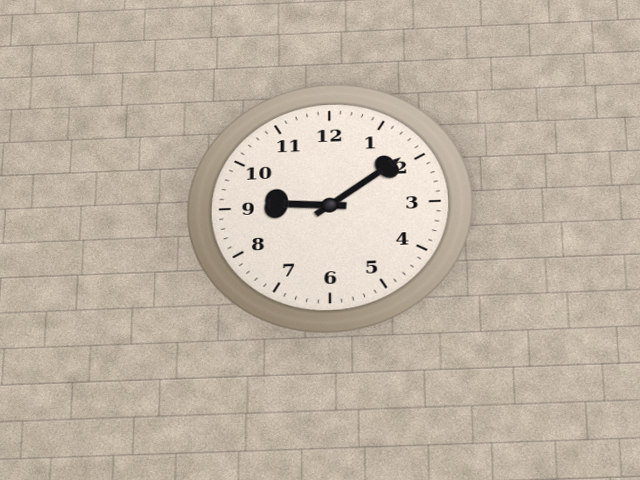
9:09
